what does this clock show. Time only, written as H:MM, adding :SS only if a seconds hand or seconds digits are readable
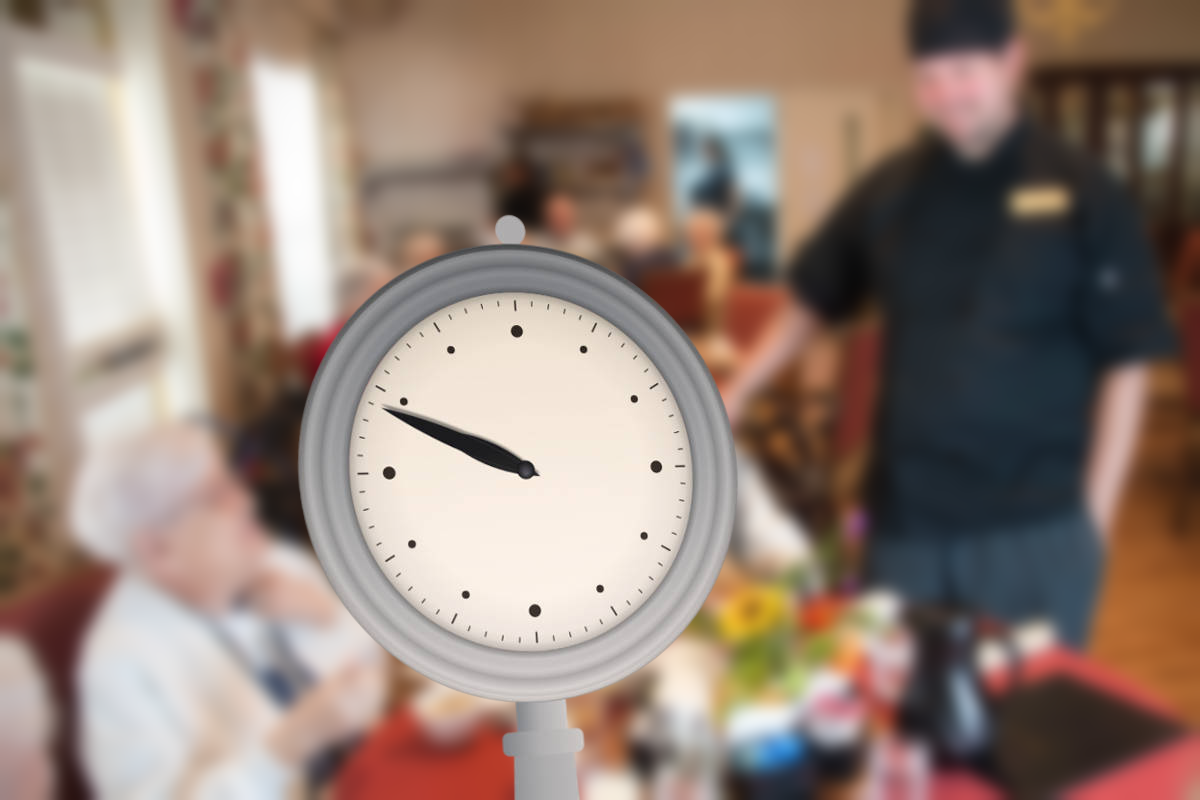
9:49
